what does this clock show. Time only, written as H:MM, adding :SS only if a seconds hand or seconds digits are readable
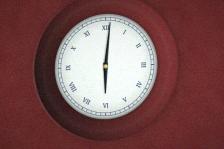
6:01
